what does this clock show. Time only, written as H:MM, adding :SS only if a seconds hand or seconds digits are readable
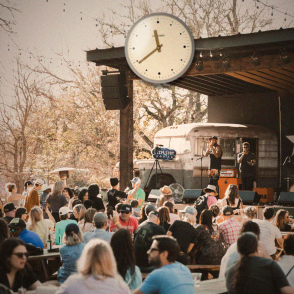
11:39
